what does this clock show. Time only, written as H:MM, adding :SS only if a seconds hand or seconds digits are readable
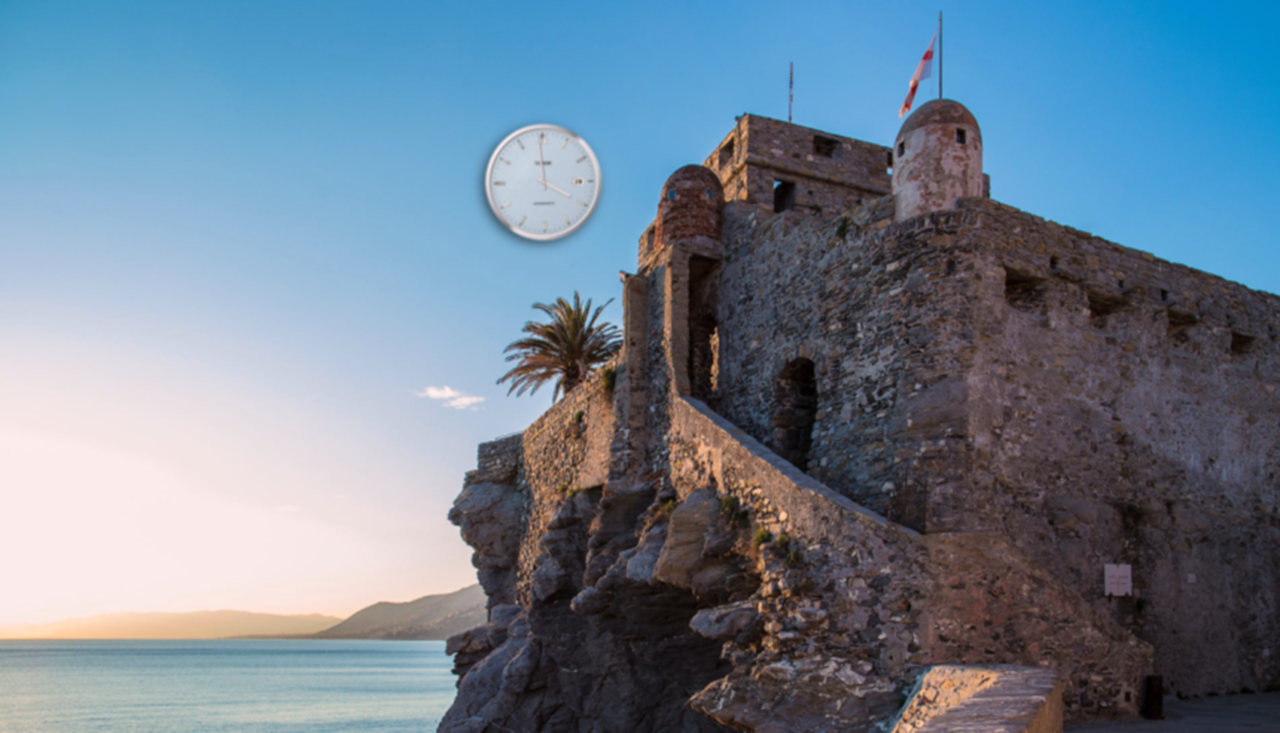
3:59
